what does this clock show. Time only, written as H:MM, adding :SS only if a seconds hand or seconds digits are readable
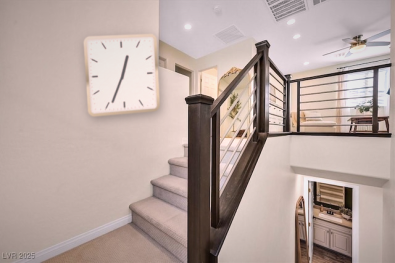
12:34
